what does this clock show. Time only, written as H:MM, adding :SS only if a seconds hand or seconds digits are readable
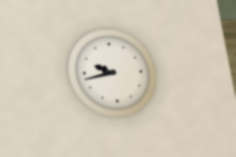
9:43
